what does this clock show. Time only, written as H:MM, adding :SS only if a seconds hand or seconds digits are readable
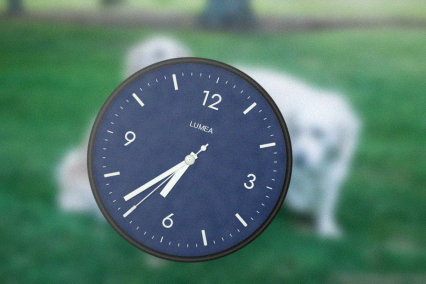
6:36:35
